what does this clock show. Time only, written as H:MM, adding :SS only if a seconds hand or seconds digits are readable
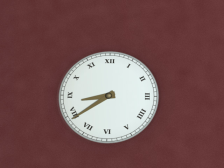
8:39
